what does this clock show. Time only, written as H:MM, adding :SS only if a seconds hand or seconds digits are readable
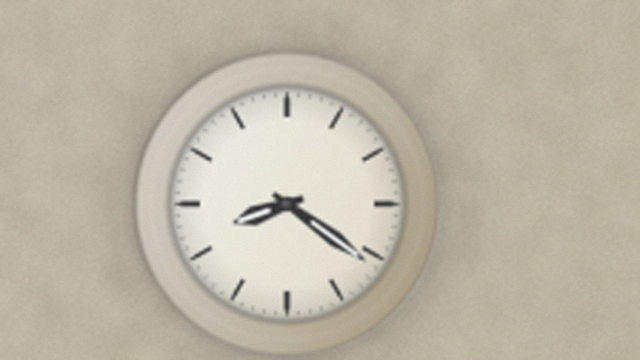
8:21
